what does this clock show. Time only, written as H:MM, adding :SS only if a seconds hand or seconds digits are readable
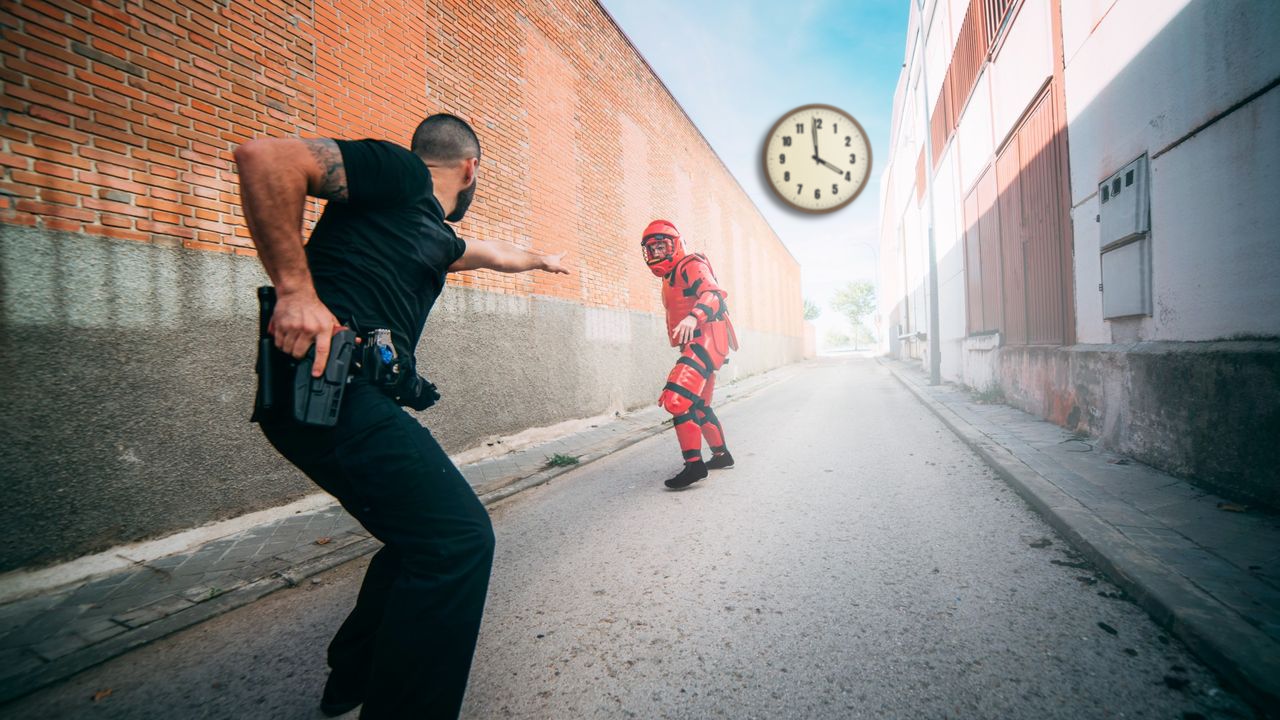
3:59
